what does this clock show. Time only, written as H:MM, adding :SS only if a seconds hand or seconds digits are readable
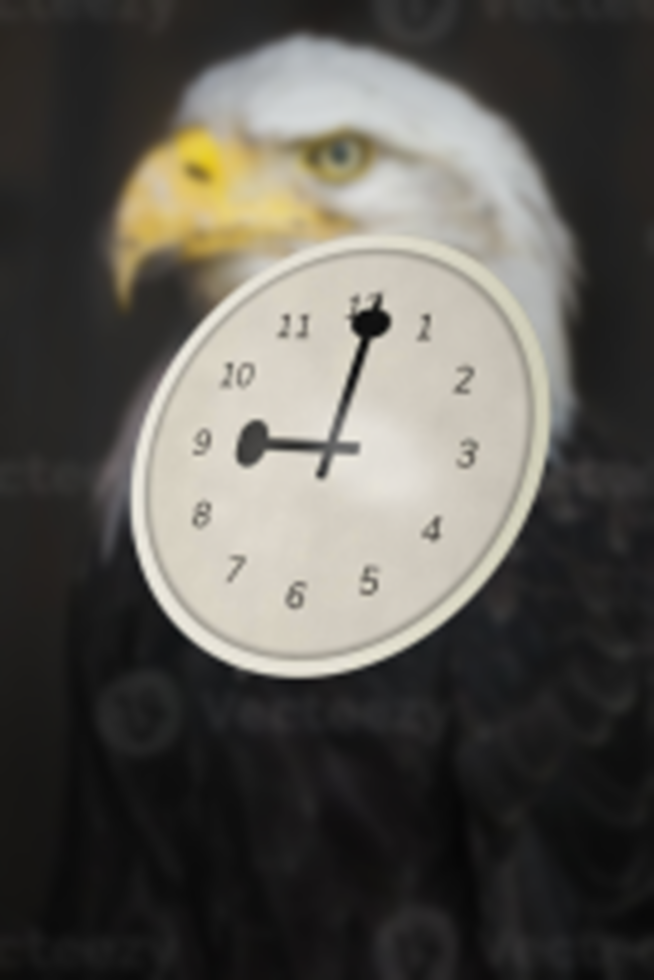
9:01
